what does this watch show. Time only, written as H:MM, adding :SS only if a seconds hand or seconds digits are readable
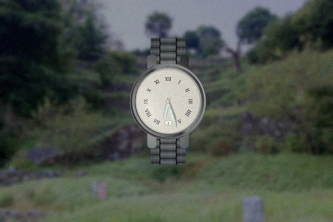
6:27
